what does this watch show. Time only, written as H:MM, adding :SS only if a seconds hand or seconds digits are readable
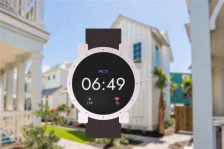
6:49
